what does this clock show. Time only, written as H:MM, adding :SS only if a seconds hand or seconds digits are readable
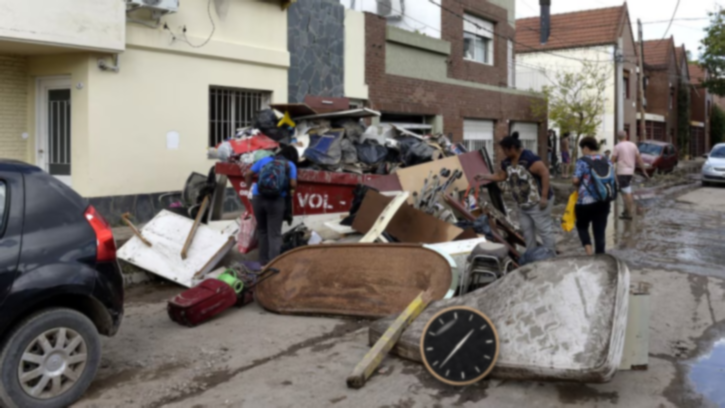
1:38
